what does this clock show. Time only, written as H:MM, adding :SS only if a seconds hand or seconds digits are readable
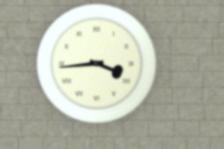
3:44
